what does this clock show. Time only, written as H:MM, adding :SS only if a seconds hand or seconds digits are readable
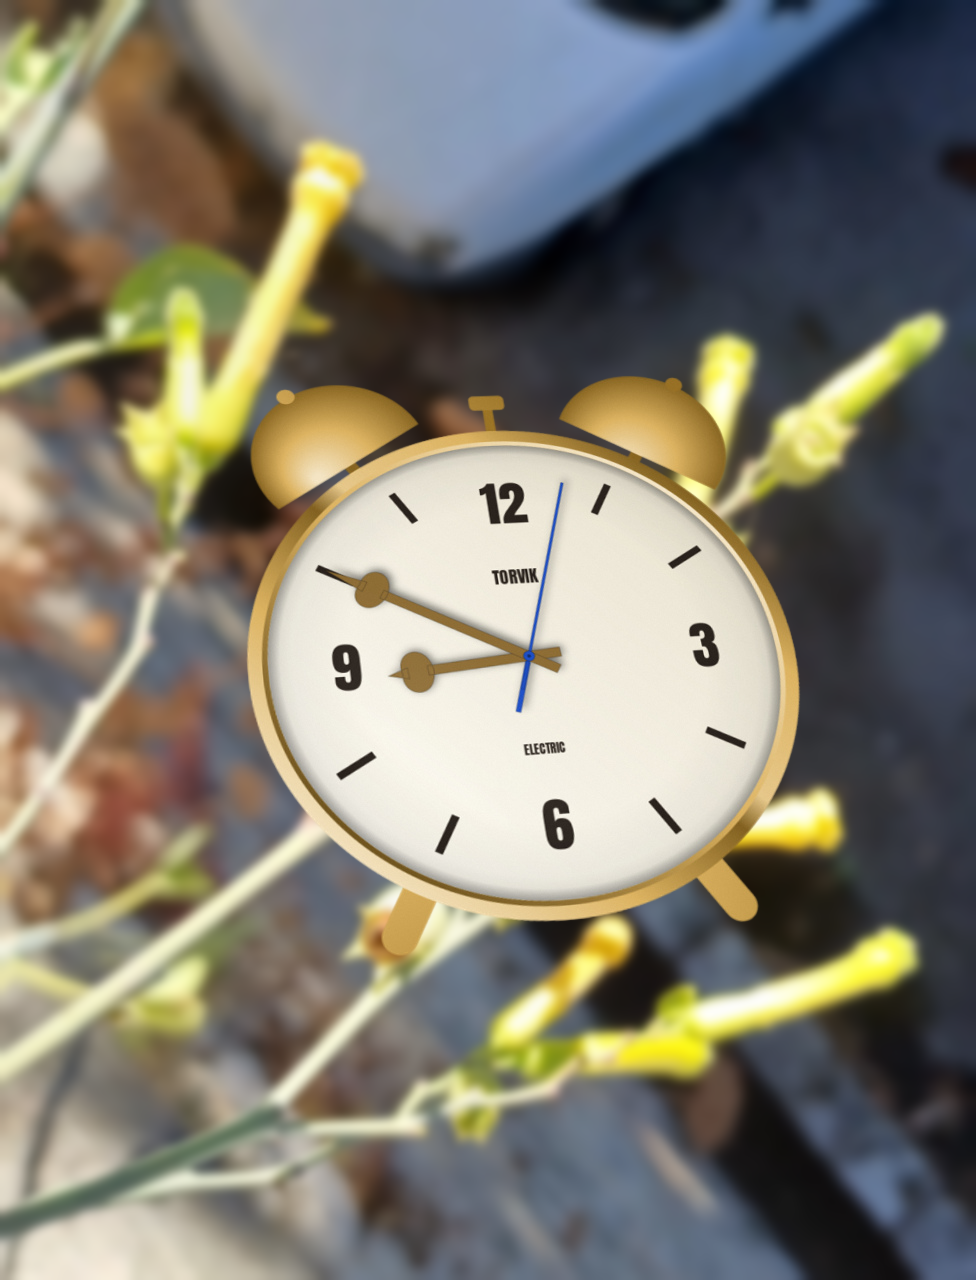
8:50:03
